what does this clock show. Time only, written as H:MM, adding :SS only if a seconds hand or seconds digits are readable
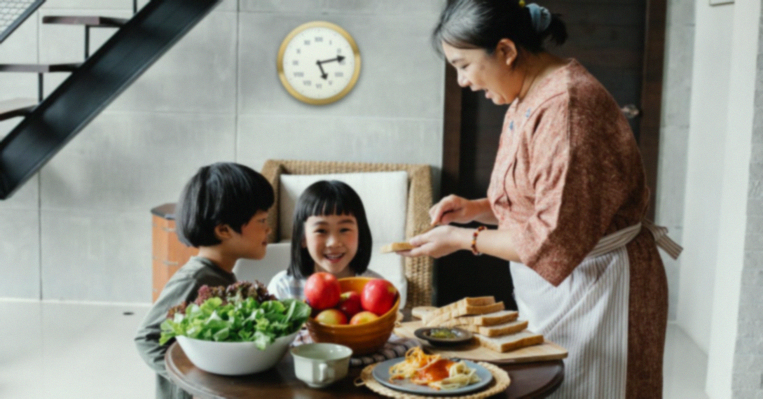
5:13
